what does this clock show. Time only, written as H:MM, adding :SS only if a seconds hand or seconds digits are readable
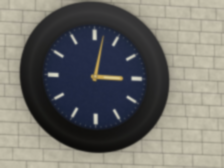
3:02
